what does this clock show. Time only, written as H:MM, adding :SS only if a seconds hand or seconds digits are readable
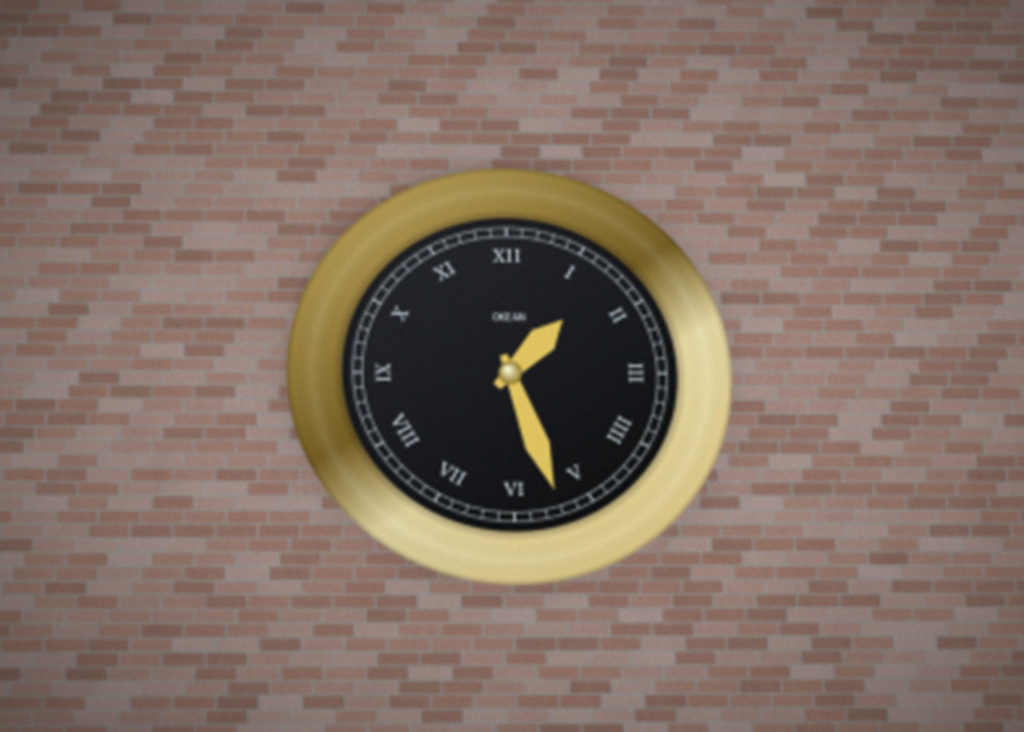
1:27
